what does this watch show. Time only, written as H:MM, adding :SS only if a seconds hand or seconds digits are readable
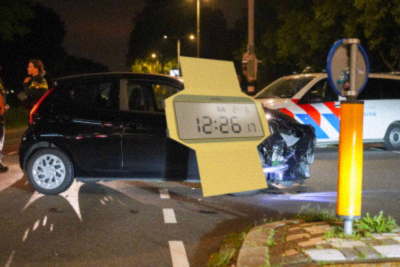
12:26:17
